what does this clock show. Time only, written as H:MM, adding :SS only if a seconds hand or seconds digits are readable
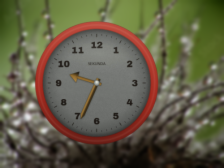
9:34
